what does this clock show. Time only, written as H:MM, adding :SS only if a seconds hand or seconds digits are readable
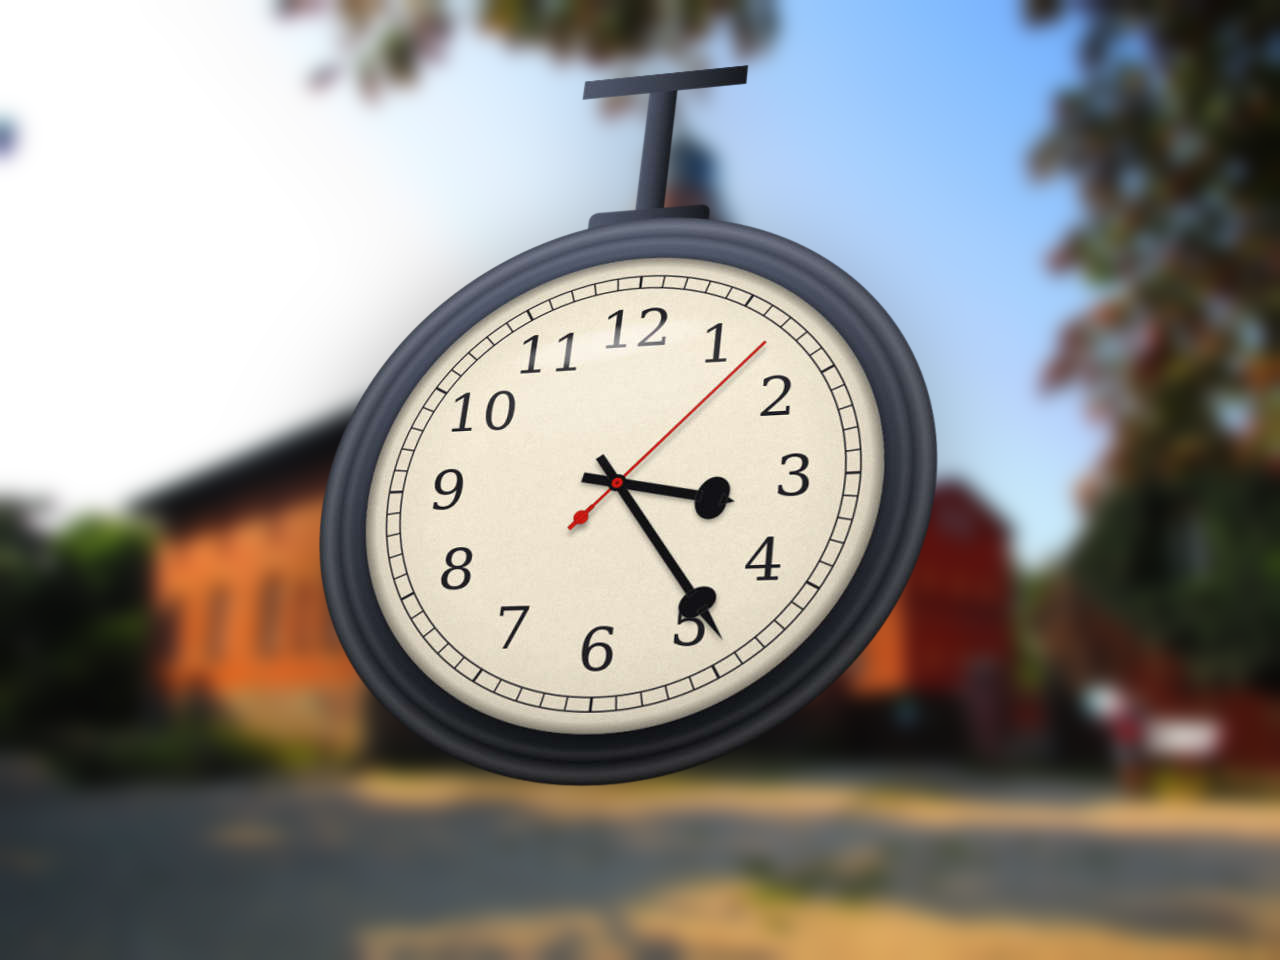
3:24:07
